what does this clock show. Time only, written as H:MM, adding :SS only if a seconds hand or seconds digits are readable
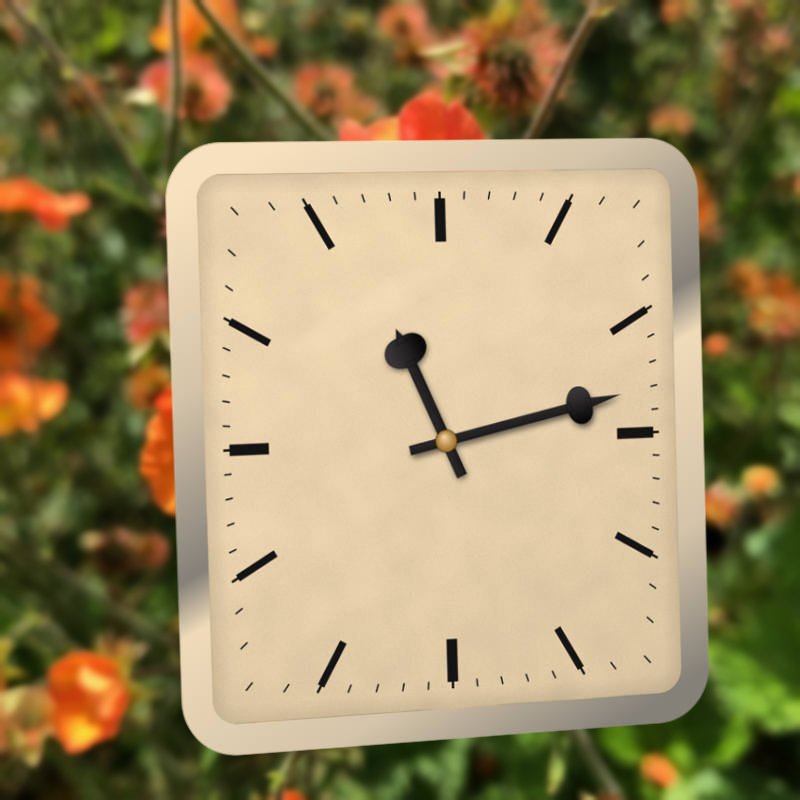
11:13
